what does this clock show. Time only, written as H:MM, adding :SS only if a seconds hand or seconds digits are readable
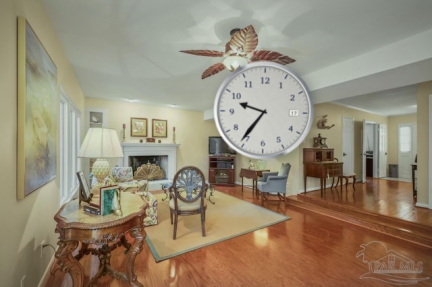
9:36
